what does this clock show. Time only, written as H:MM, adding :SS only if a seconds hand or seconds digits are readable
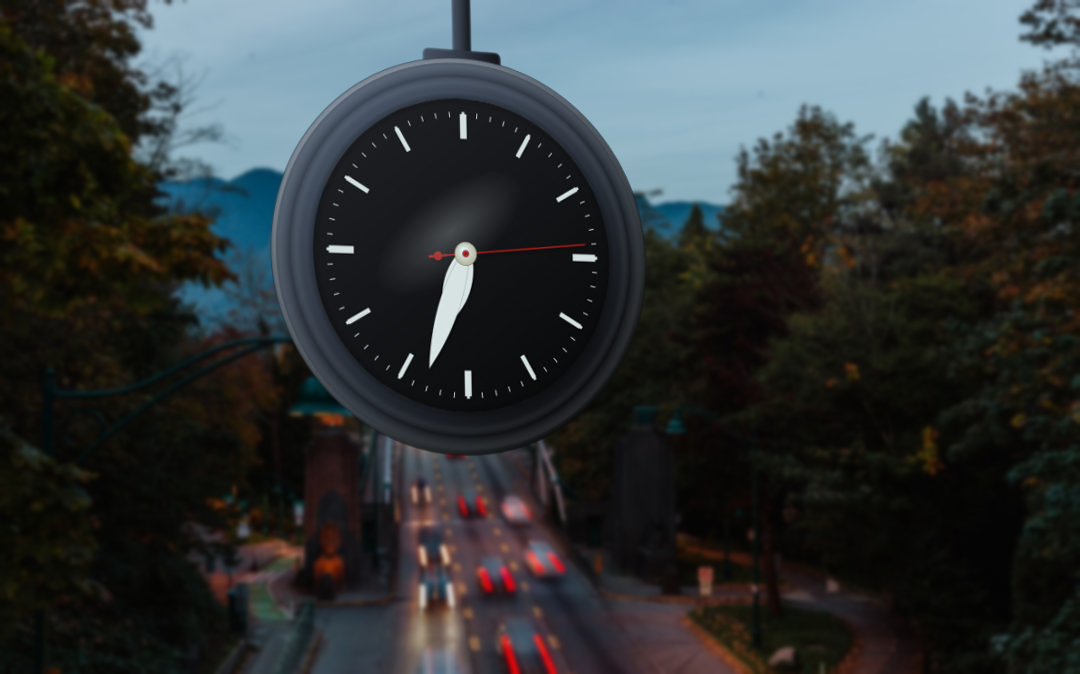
6:33:14
